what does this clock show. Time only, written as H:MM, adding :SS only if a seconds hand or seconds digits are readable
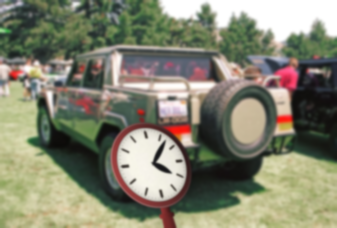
4:07
